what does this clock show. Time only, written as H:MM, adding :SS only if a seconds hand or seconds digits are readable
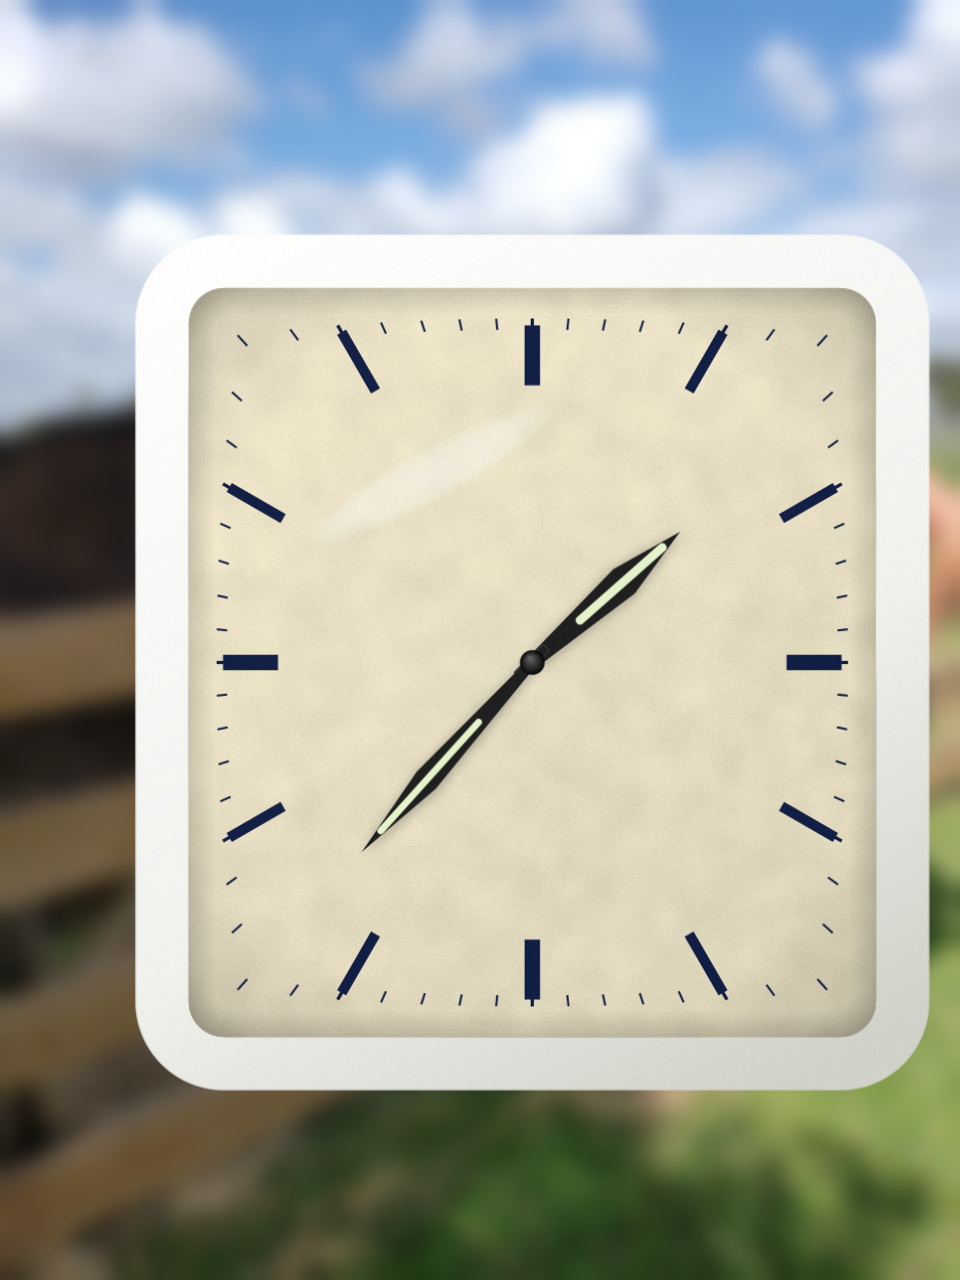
1:37
